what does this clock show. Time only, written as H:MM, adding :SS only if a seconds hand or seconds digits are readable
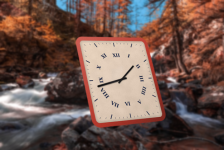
1:43
